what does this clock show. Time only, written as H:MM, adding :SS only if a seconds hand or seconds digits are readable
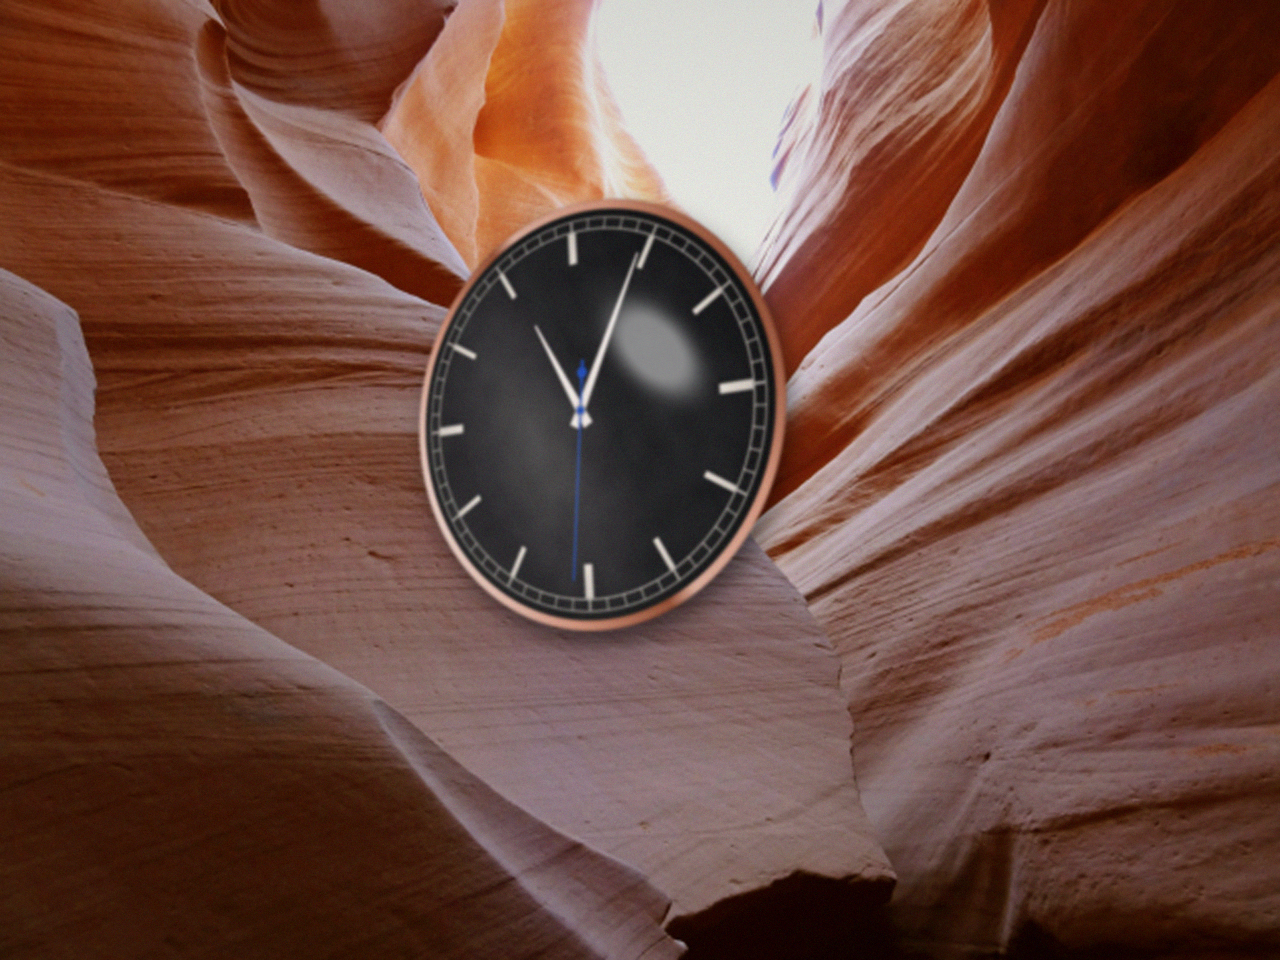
11:04:31
